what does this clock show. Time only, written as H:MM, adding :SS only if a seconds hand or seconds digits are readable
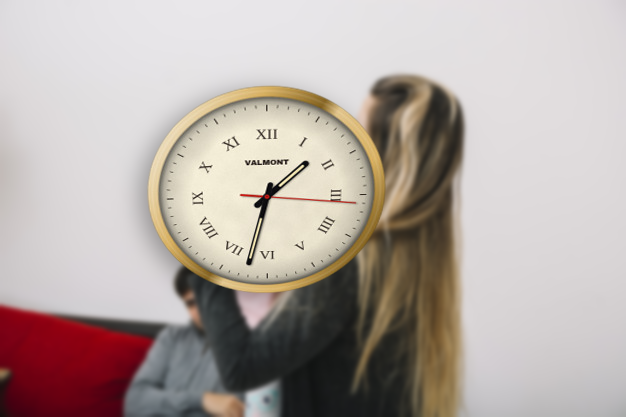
1:32:16
